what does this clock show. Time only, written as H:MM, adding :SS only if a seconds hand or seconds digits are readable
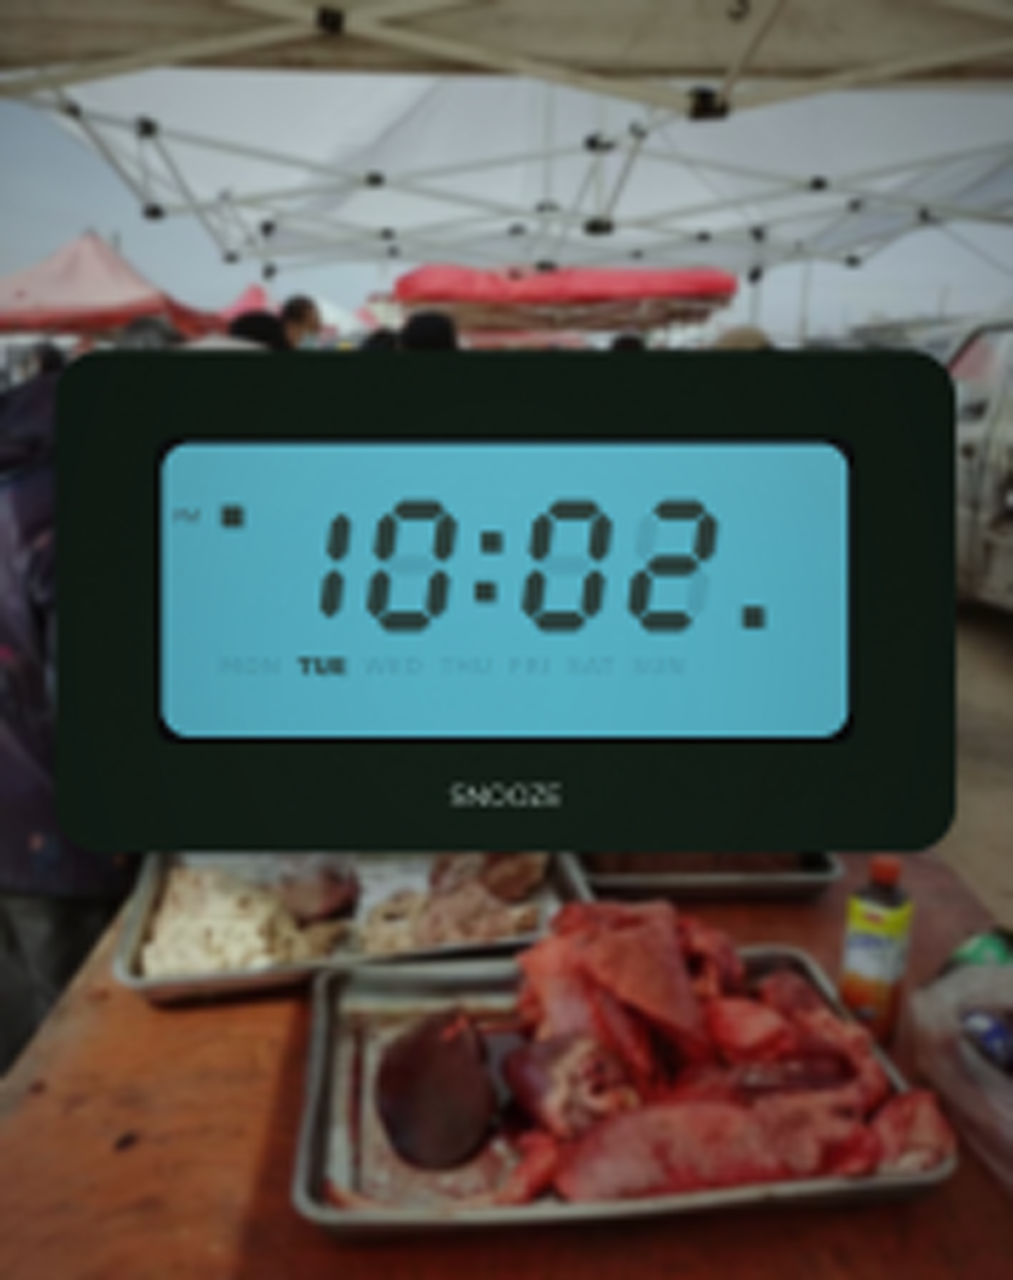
10:02
